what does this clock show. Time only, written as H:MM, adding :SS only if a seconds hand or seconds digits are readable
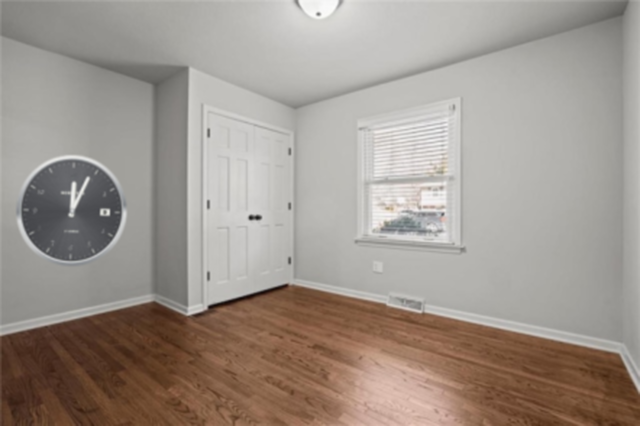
12:04
